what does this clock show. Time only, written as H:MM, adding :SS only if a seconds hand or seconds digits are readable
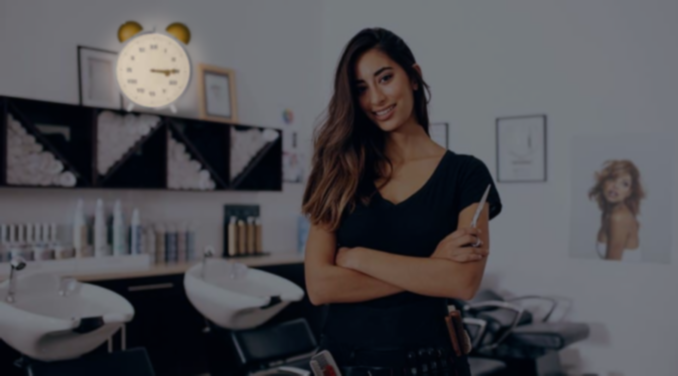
3:15
